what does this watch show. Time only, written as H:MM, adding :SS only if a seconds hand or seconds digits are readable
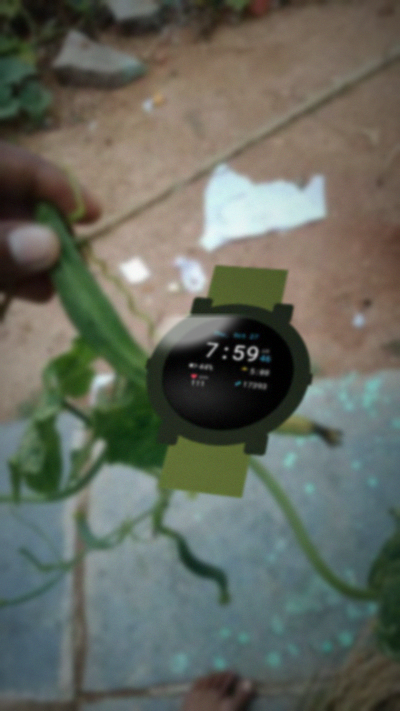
7:59
